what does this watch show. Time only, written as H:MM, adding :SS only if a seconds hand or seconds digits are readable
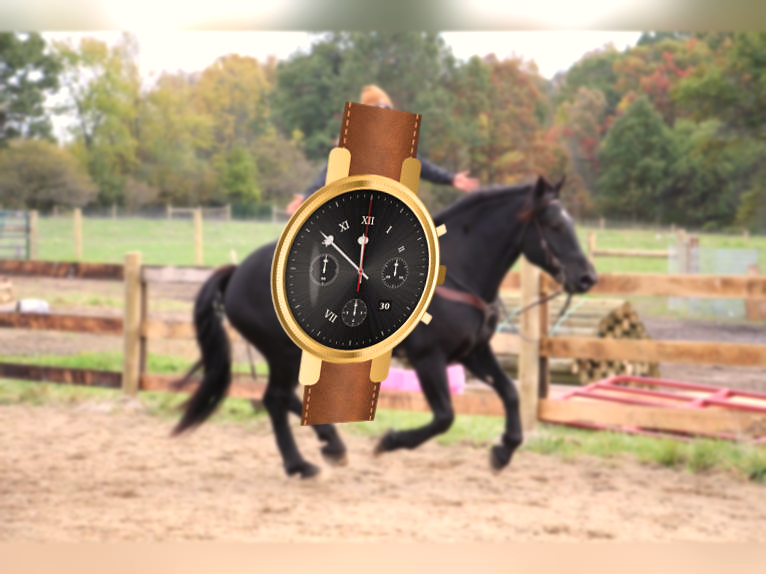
11:51
